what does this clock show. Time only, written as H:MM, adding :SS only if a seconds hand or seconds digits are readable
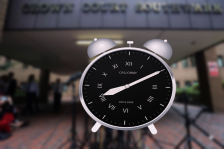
8:10
